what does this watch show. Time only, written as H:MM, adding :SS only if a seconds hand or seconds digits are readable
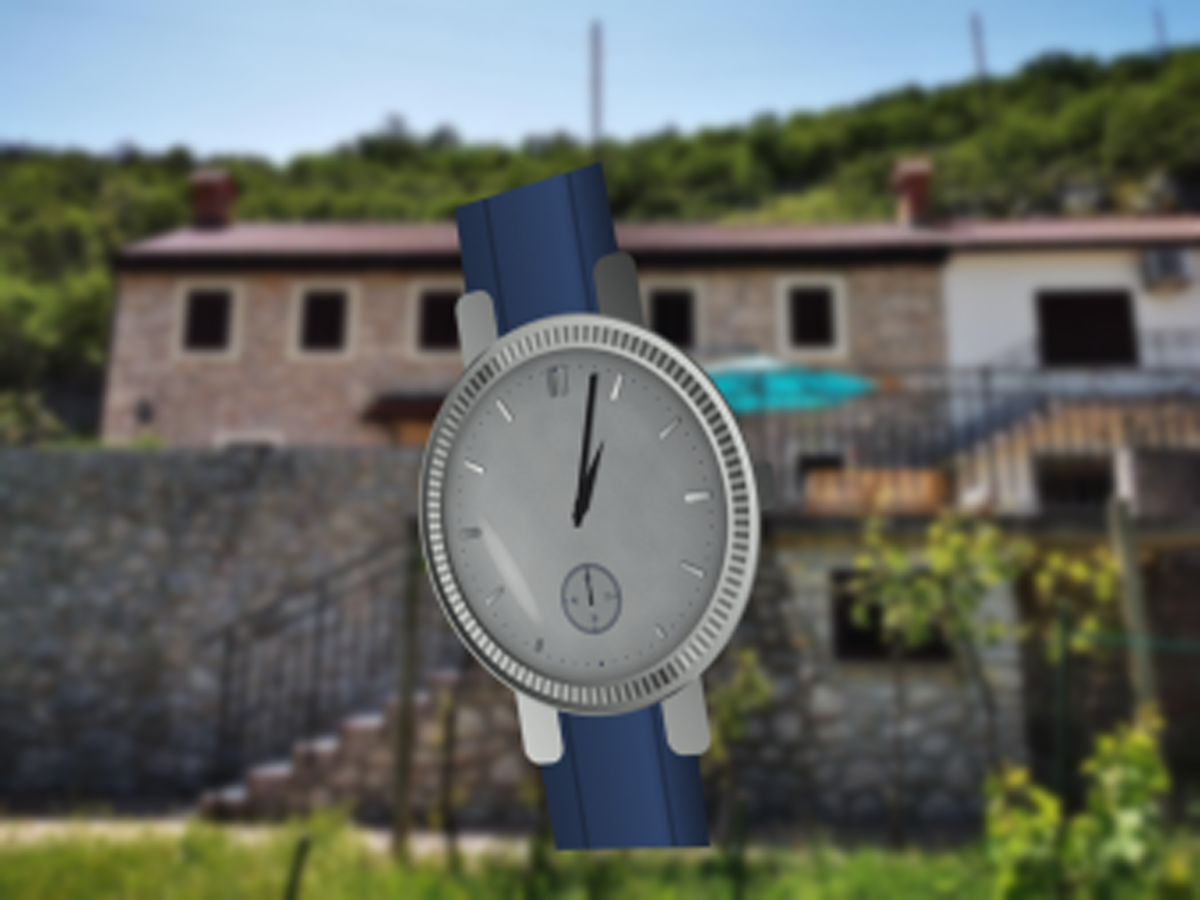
1:03
